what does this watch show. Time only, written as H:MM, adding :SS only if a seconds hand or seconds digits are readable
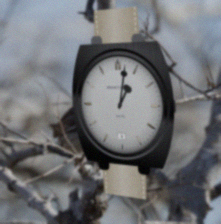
1:02
